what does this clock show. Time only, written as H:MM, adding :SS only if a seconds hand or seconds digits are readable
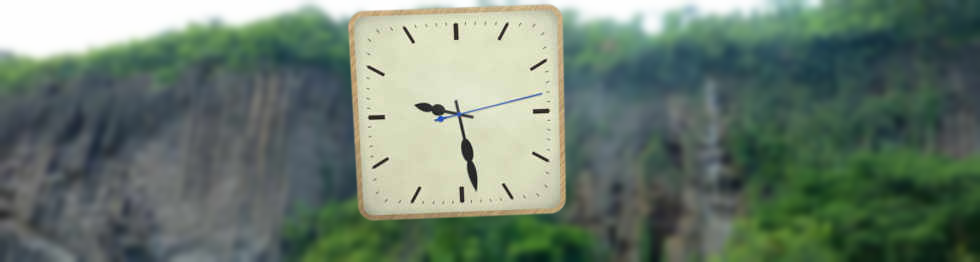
9:28:13
